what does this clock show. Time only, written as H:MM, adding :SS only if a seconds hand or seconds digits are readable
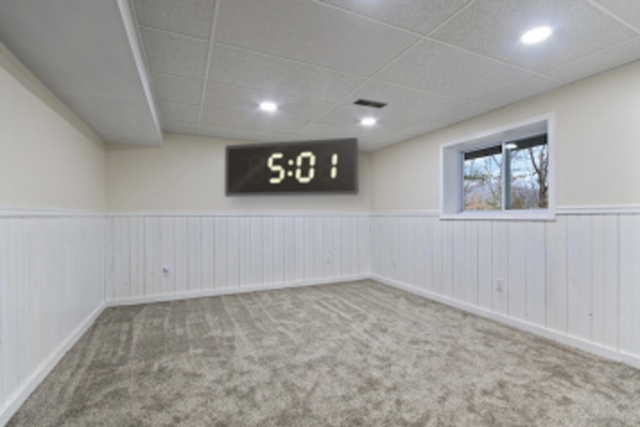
5:01
